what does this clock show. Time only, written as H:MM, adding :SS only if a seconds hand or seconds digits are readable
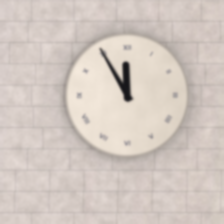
11:55
